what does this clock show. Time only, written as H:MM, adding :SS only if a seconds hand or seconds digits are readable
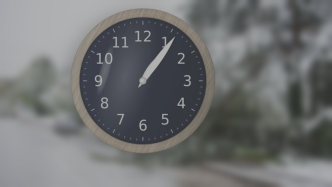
1:06
